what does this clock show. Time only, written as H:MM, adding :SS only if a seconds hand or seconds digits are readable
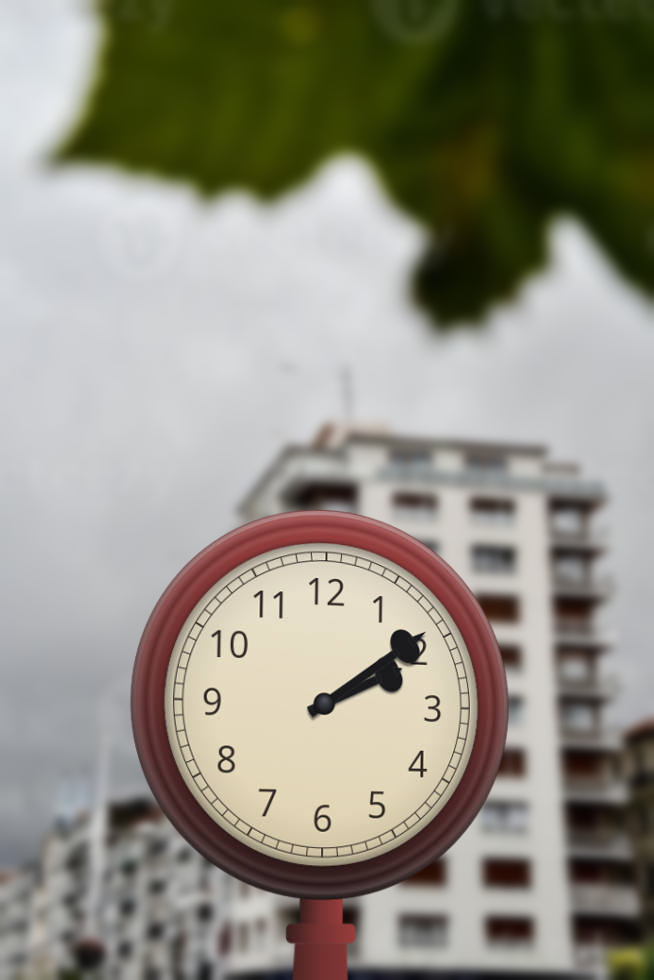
2:09
